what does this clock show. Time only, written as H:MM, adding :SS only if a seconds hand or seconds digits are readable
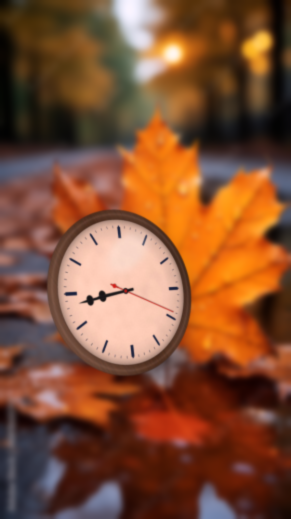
8:43:19
